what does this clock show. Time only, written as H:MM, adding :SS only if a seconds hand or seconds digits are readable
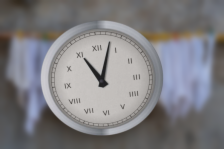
11:03
